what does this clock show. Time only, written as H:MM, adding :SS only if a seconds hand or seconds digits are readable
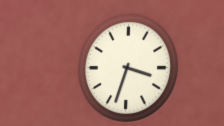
3:33
